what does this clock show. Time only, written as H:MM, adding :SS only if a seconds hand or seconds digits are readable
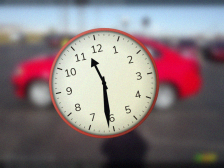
11:31
